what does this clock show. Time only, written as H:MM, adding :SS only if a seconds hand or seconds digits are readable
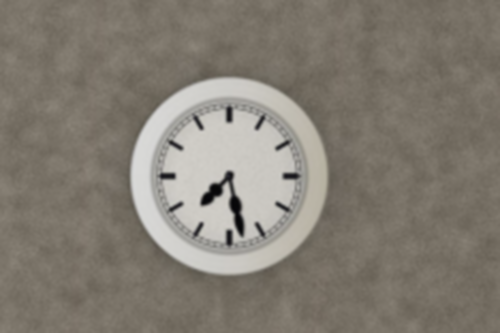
7:28
